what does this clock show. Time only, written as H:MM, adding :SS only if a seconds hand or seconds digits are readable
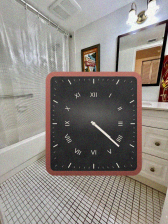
4:22
